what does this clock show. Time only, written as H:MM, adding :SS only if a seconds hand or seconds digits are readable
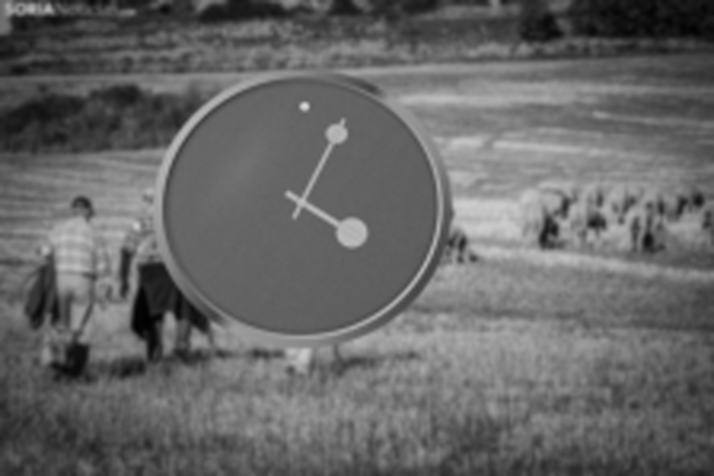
4:04
